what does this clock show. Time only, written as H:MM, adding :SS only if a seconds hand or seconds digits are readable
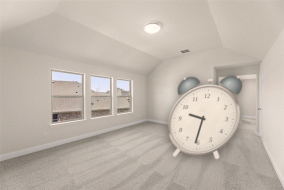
9:31
